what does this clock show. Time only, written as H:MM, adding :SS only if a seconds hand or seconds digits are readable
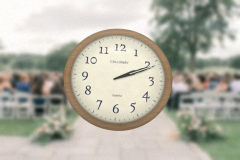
2:11
